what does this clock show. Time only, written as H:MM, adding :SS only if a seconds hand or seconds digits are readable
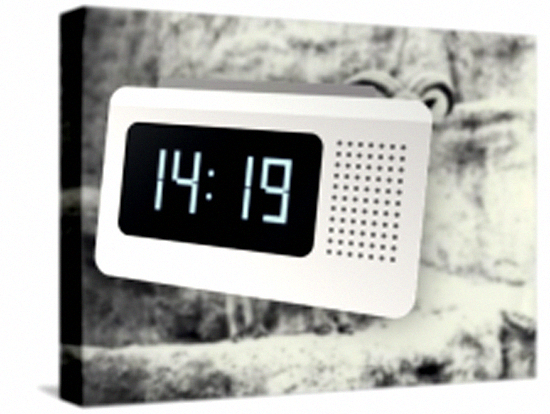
14:19
